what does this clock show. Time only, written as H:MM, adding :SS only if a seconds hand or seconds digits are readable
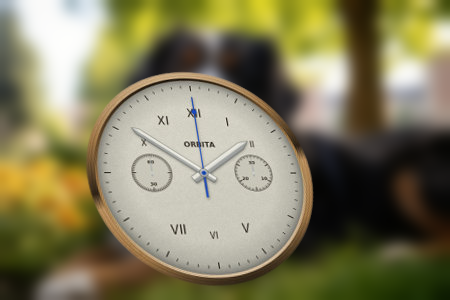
1:51
